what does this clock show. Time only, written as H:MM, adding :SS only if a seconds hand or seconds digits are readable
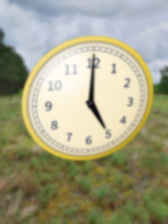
5:00
